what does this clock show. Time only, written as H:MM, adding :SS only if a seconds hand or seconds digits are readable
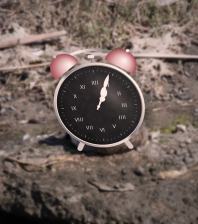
1:04
